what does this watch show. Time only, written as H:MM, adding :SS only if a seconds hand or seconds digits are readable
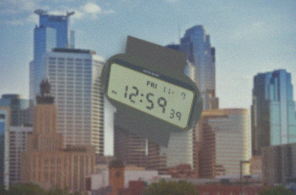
12:59:39
